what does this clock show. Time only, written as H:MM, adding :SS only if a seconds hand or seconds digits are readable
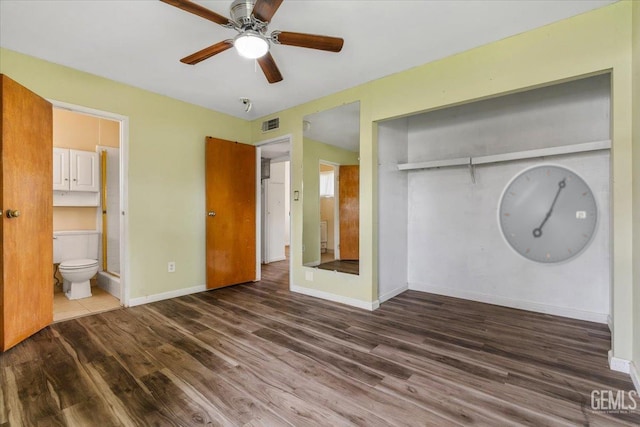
7:04
